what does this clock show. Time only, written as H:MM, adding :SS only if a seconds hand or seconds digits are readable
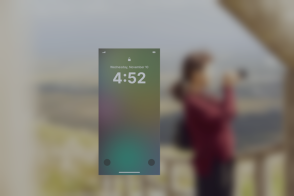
4:52
